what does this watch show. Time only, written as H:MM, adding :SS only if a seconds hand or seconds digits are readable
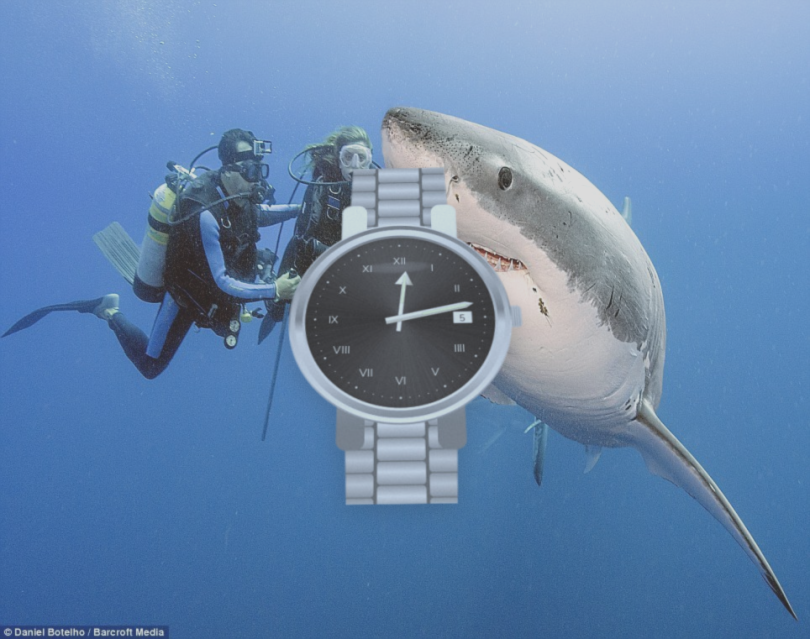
12:13
